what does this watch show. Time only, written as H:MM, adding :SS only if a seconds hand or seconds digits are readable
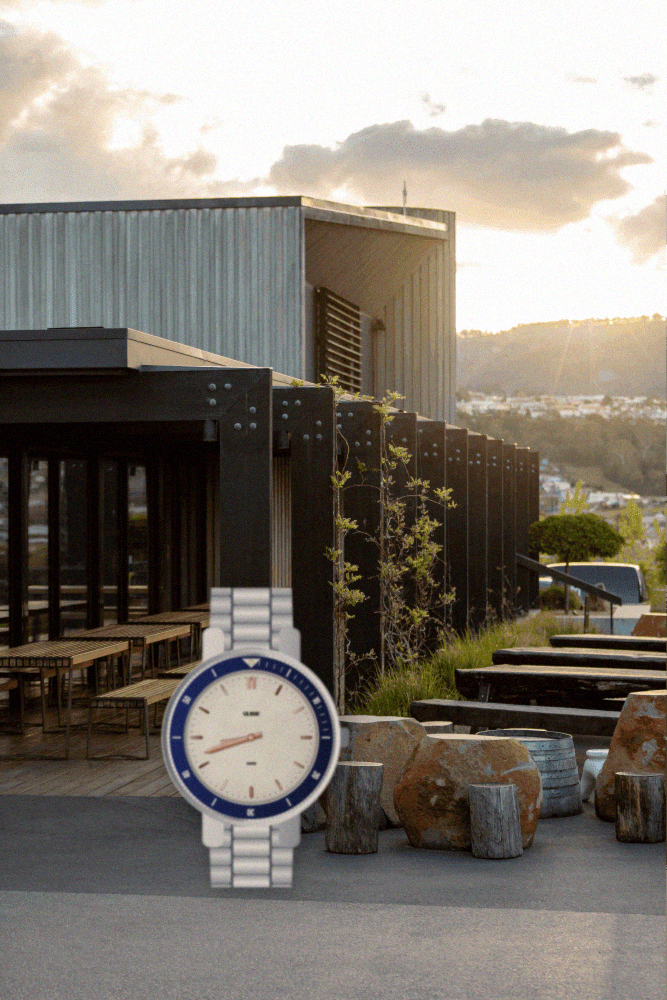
8:42
